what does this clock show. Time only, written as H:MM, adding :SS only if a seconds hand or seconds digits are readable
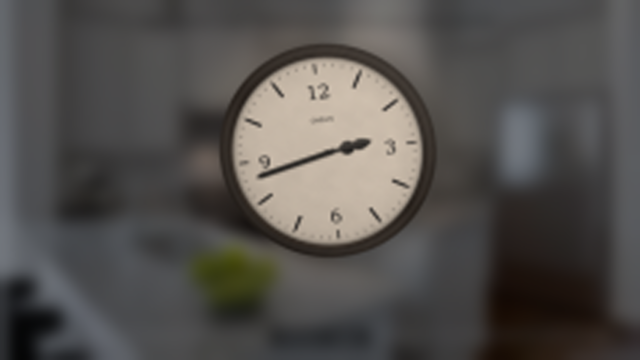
2:43
